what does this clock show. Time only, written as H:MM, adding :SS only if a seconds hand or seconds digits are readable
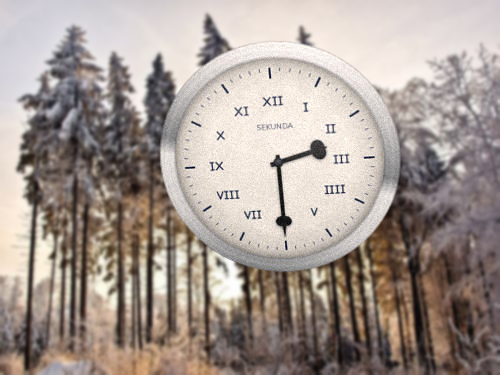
2:30
